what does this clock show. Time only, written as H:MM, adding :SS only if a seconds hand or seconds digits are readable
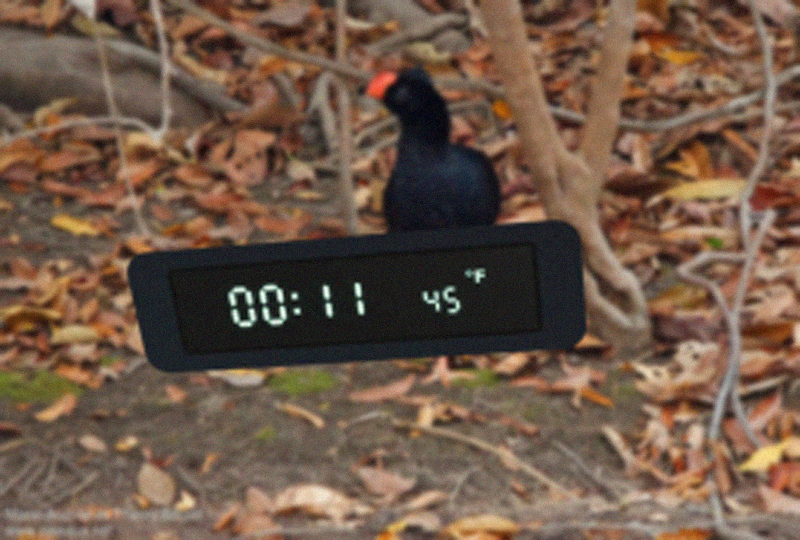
0:11
